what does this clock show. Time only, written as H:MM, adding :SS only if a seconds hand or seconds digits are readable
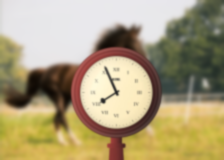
7:56
